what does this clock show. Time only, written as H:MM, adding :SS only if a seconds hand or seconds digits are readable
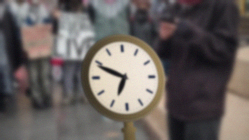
6:49
